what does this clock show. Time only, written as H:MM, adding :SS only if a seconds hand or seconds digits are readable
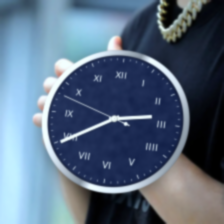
2:39:48
